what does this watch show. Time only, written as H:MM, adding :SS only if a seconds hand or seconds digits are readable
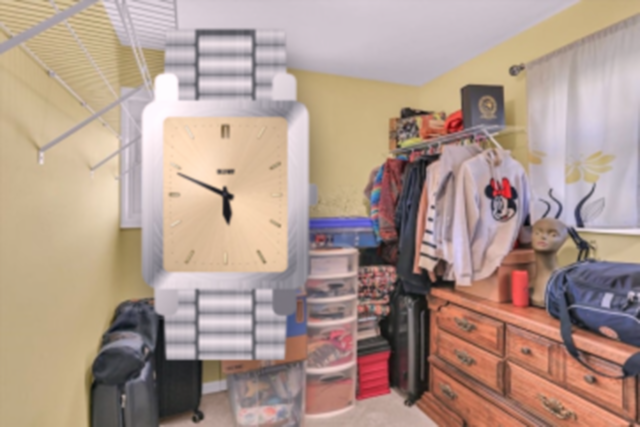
5:49
